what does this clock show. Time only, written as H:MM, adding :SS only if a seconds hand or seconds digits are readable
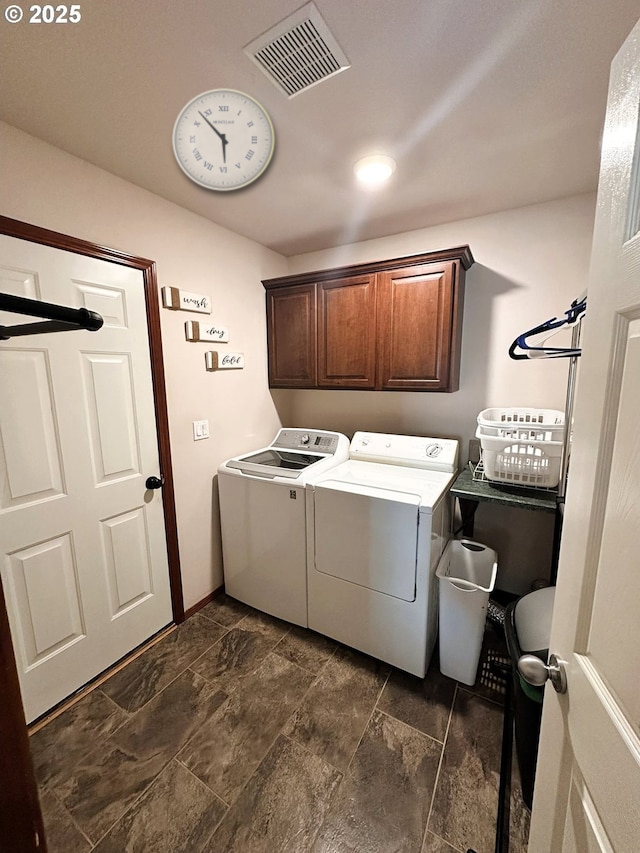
5:53
